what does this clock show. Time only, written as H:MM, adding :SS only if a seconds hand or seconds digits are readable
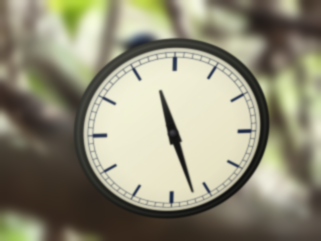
11:27
